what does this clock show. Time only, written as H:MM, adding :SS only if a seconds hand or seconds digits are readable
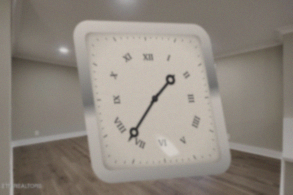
1:37
